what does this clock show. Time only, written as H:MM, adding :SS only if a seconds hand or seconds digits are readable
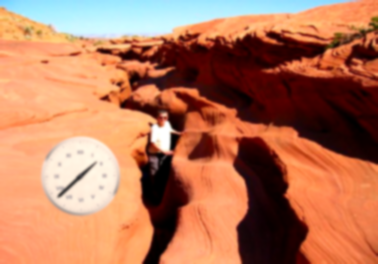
1:38
